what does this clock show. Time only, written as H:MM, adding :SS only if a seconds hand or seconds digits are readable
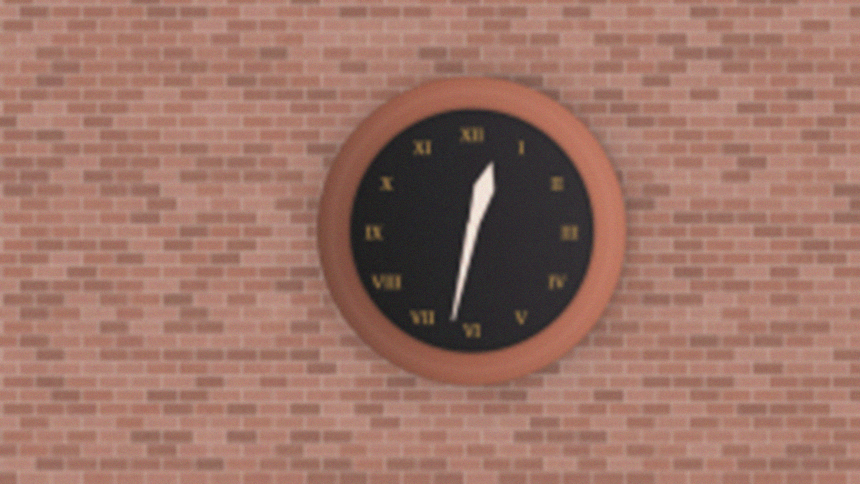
12:32
